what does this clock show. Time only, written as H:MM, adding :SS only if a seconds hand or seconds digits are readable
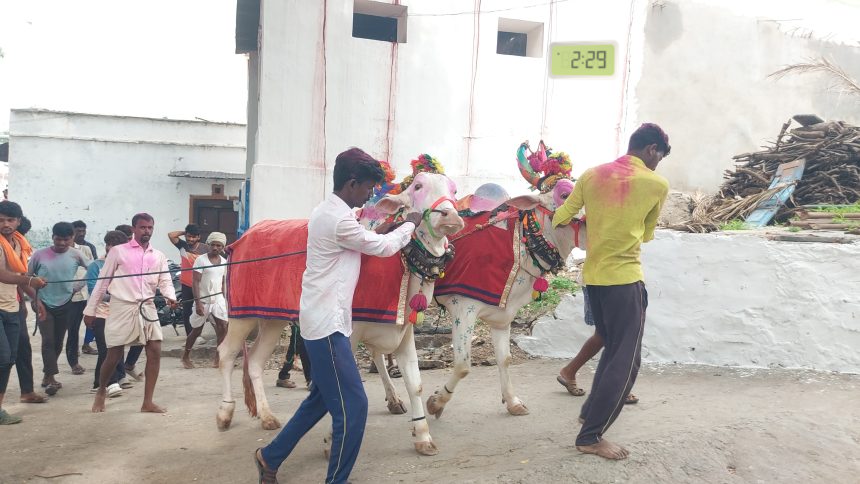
2:29
